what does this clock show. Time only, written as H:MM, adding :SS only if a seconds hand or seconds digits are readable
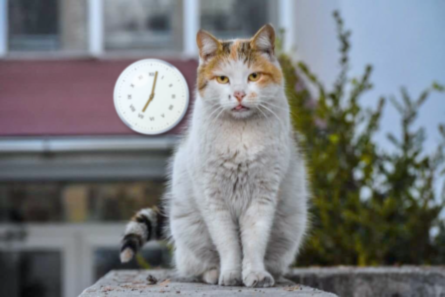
7:02
